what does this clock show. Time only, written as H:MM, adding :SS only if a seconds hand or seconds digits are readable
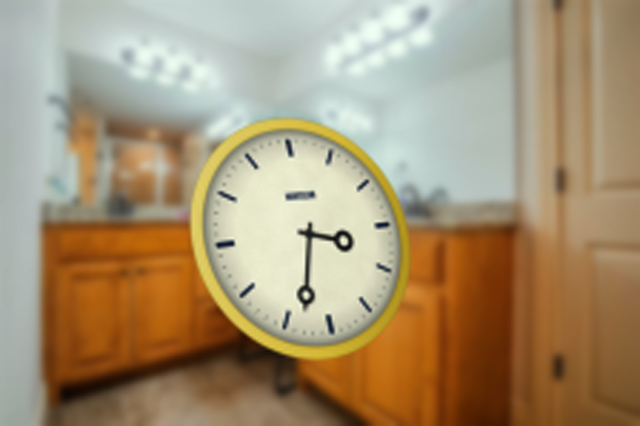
3:33
